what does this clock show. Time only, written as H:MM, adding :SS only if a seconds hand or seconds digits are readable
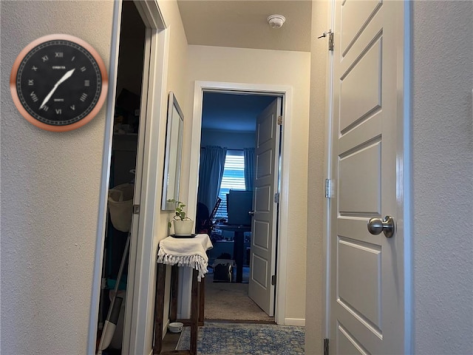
1:36
